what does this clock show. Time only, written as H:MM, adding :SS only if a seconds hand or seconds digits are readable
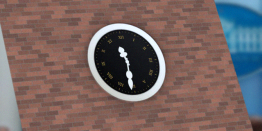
11:31
